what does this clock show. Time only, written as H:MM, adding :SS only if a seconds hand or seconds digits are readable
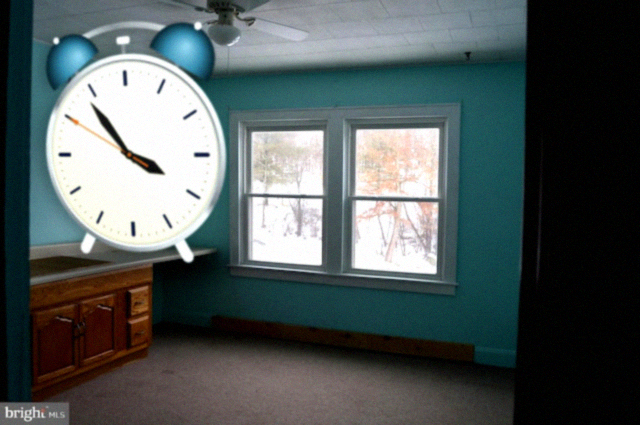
3:53:50
